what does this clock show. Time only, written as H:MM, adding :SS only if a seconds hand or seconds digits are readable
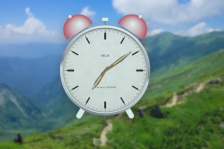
7:09
